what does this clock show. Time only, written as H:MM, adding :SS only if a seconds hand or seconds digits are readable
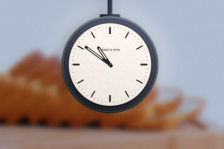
10:51
